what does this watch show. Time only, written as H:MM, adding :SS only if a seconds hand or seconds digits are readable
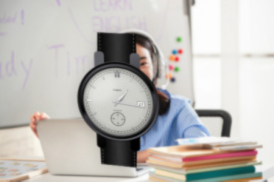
1:16
